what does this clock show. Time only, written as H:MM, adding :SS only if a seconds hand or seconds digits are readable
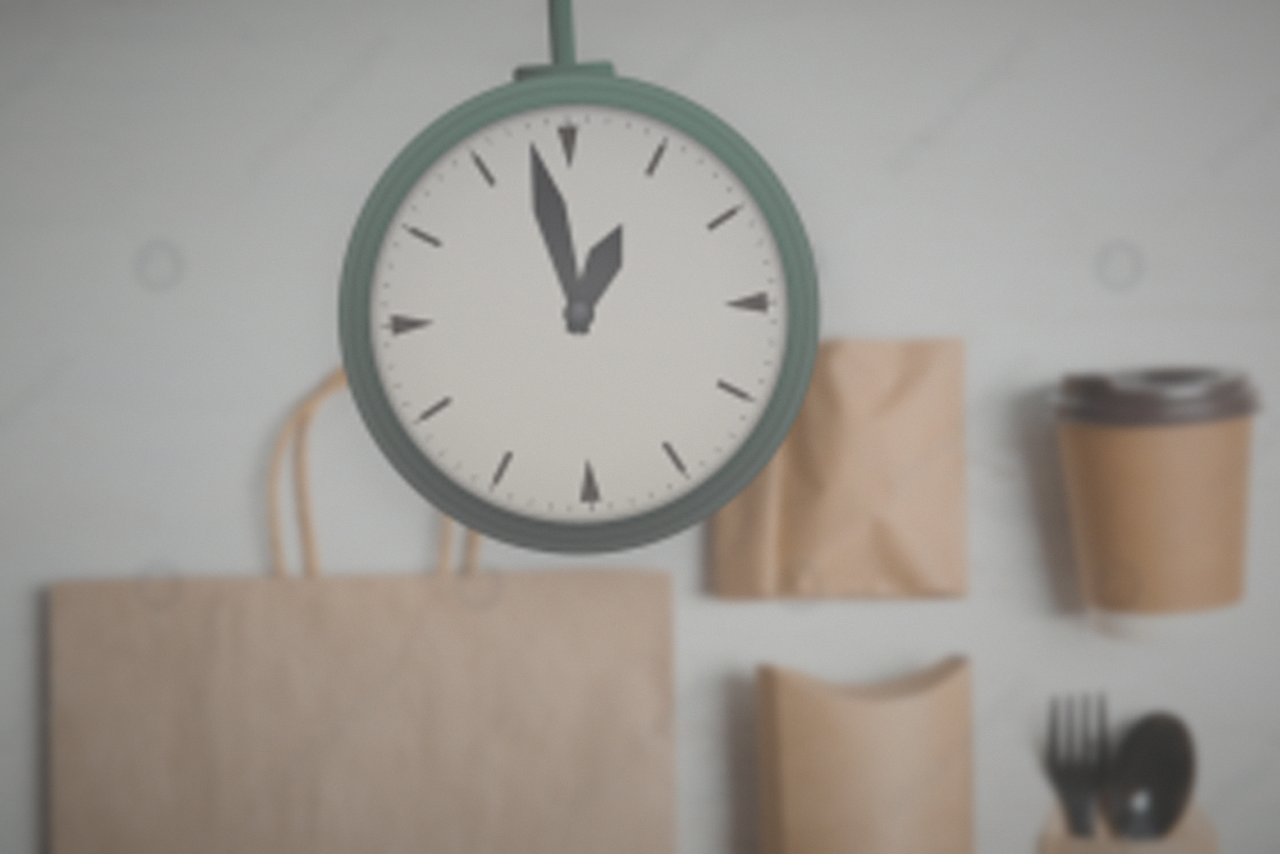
12:58
